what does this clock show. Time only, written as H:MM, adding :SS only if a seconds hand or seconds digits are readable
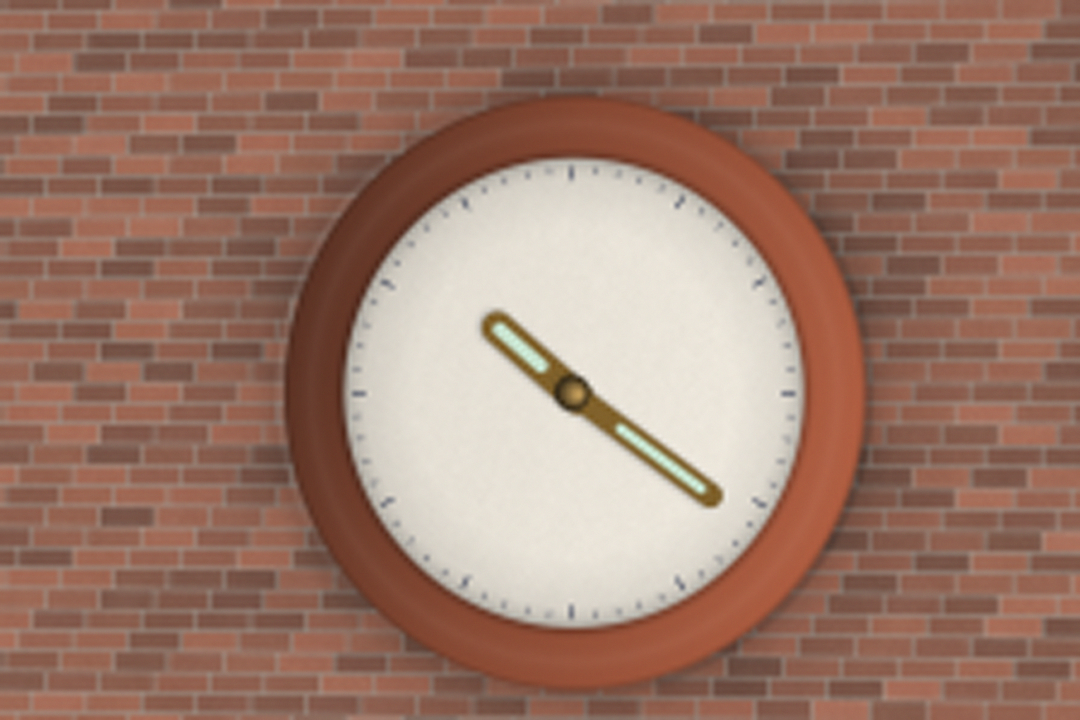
10:21
